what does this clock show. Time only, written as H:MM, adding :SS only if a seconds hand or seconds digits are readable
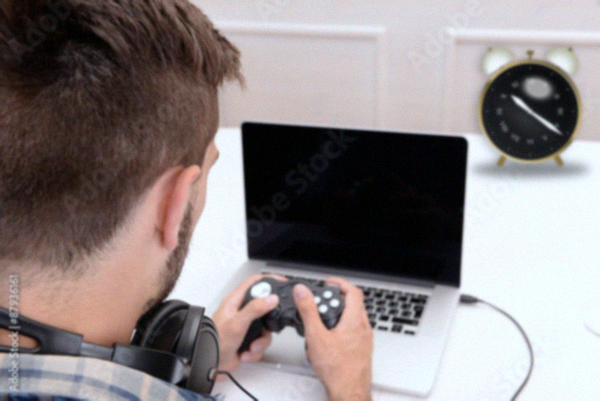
10:21
